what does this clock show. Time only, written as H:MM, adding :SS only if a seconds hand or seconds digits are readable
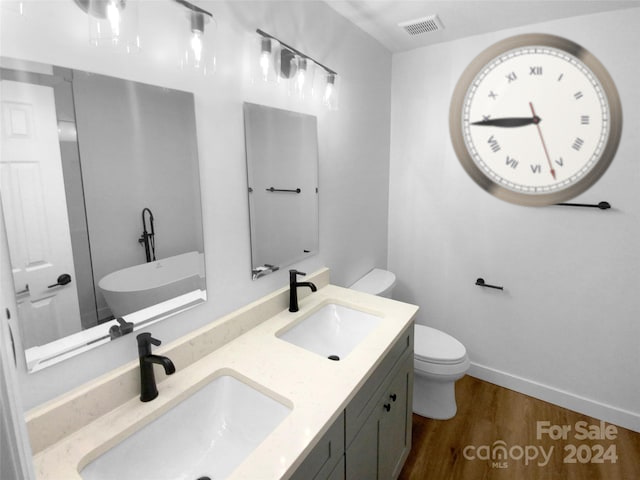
8:44:27
